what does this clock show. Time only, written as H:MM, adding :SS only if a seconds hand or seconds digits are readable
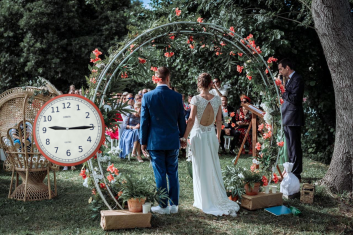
9:15
